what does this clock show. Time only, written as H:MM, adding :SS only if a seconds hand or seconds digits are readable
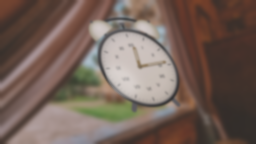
12:14
